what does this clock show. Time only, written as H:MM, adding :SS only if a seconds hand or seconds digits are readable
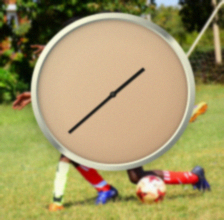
1:38
